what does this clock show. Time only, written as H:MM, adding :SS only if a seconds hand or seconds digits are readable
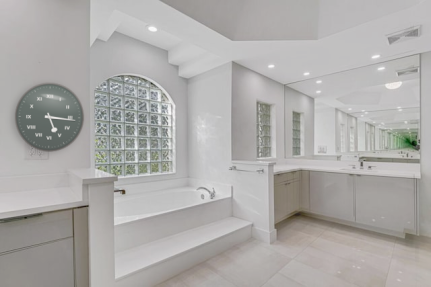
5:16
